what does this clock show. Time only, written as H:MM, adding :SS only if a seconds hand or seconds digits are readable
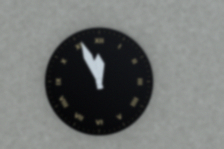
11:56
